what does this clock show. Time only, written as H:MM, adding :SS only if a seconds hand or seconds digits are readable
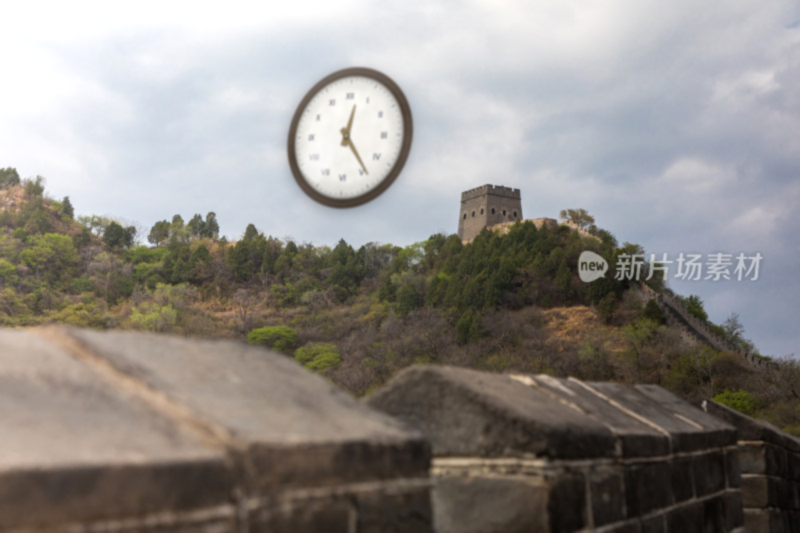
12:24
